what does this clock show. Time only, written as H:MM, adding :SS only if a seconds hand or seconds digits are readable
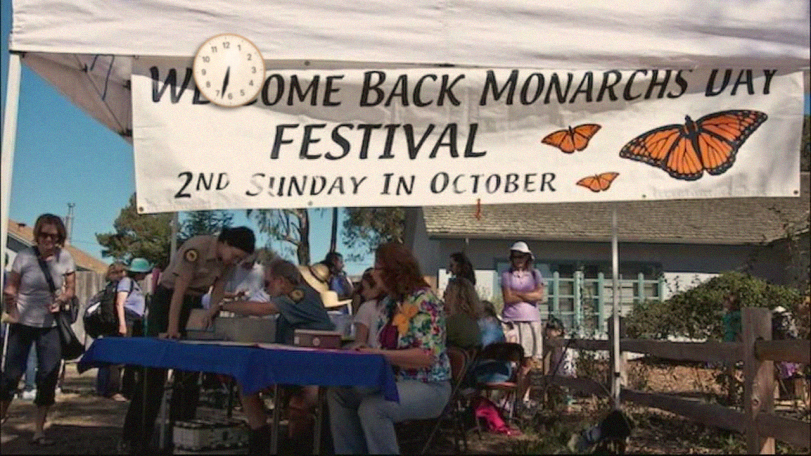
6:33
